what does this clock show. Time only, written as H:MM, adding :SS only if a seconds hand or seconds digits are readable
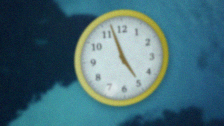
4:57
